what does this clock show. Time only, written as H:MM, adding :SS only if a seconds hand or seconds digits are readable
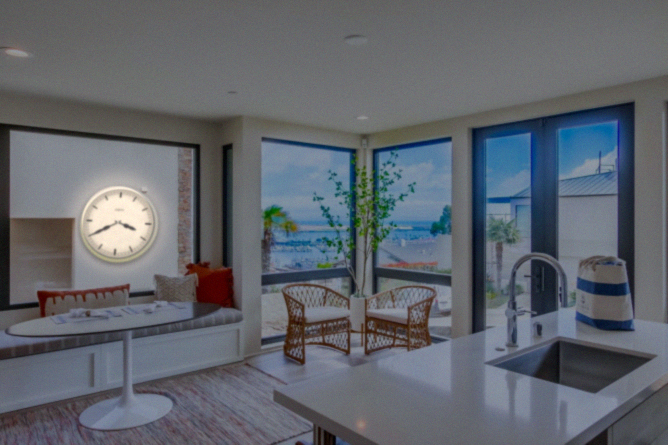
3:40
